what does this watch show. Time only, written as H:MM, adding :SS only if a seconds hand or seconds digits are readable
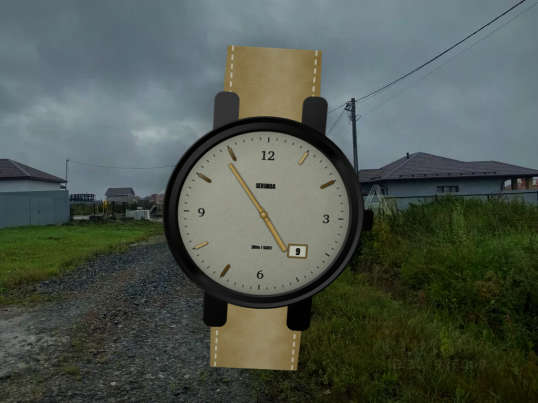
4:54
